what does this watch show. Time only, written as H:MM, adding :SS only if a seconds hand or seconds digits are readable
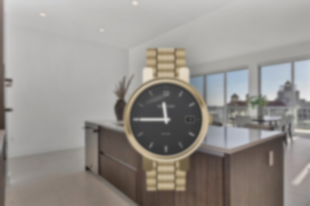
11:45
